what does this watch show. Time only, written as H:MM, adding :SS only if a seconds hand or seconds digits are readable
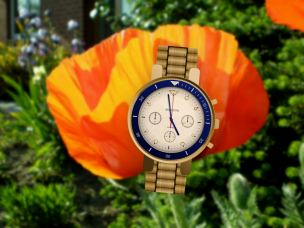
4:58
